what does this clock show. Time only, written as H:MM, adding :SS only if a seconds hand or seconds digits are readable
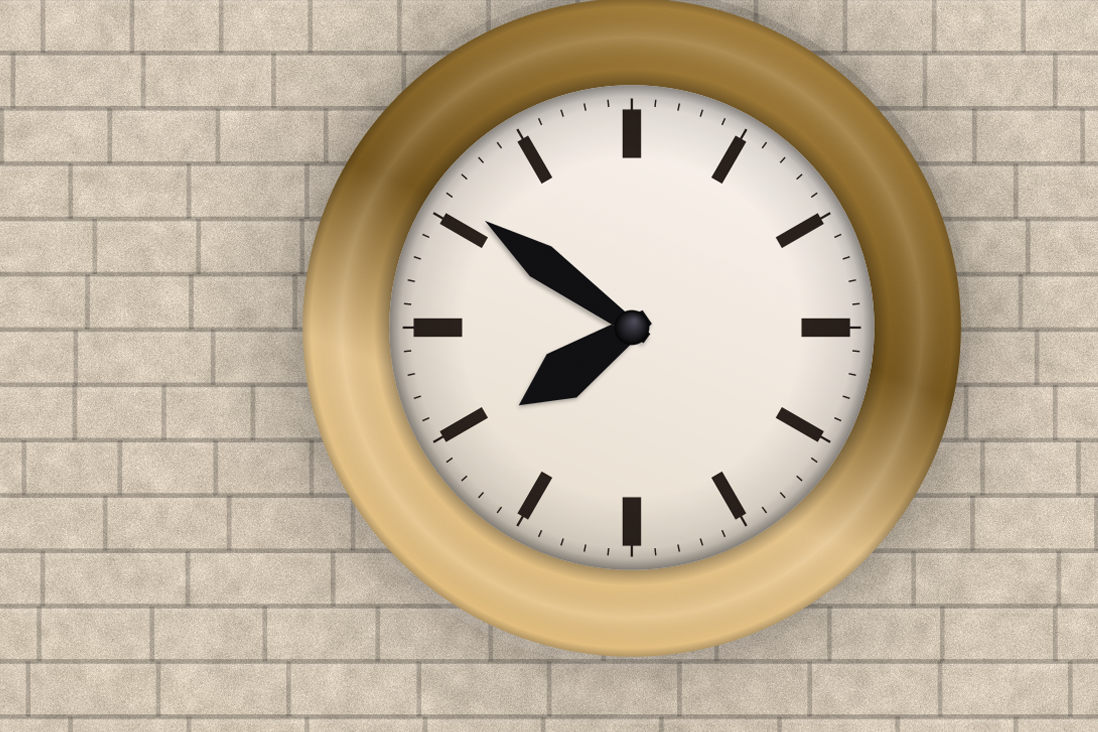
7:51
